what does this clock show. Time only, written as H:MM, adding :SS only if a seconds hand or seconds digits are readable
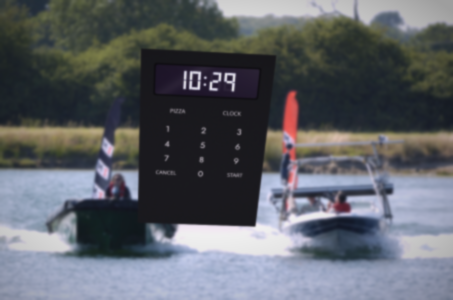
10:29
